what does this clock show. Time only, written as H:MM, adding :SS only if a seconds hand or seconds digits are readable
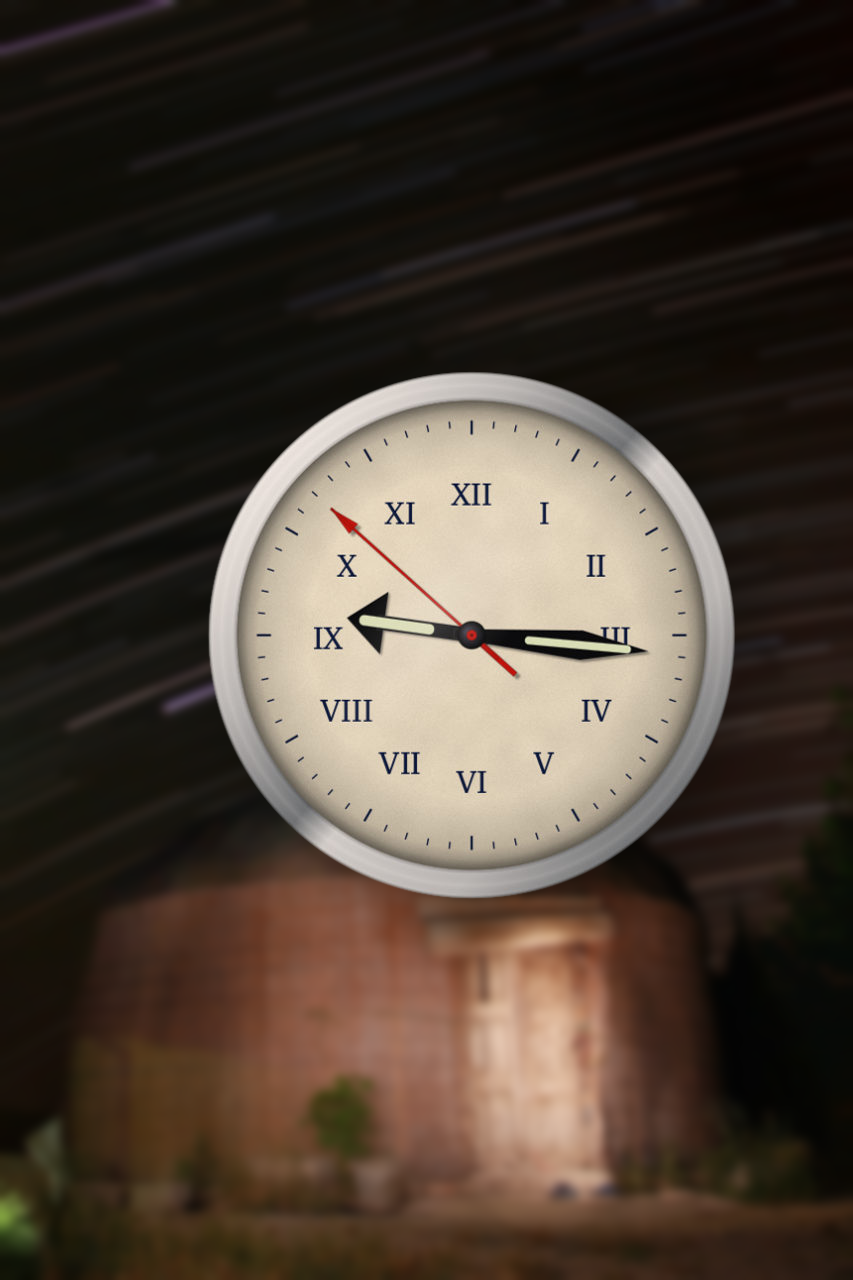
9:15:52
